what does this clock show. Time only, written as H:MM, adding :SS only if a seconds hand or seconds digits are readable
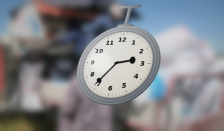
2:36
